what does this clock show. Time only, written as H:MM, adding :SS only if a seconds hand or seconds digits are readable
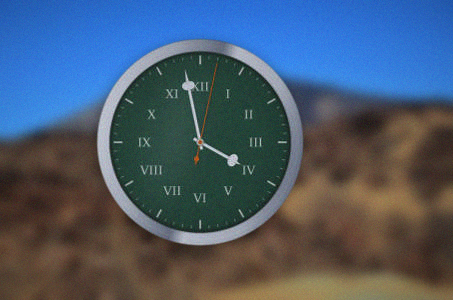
3:58:02
